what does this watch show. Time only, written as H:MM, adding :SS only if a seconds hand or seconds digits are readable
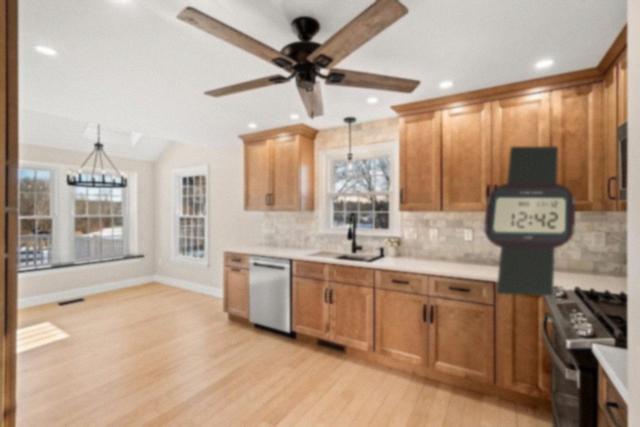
12:42
